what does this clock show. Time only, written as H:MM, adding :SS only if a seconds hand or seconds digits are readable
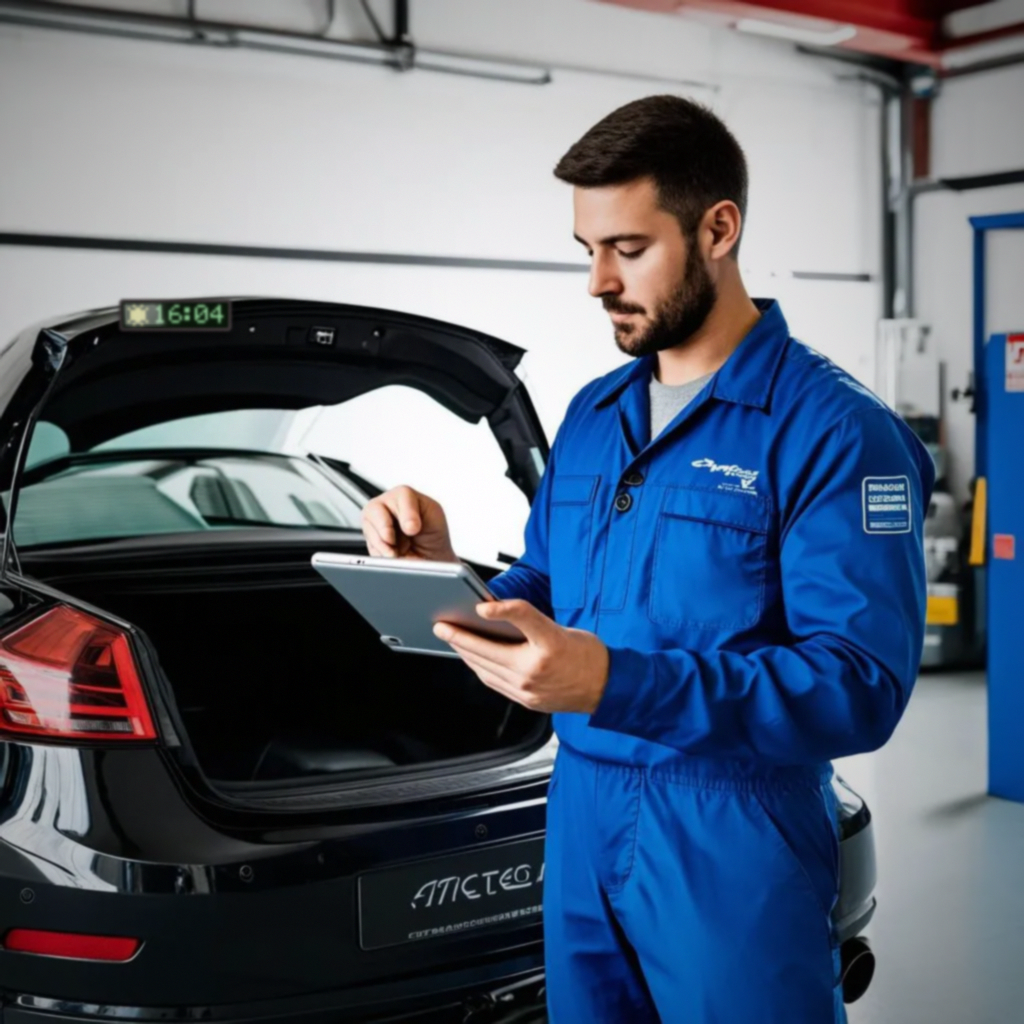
16:04
